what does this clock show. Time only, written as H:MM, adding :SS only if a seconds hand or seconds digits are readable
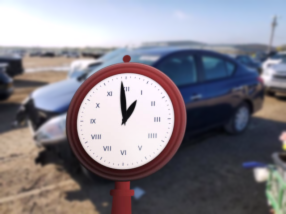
12:59
